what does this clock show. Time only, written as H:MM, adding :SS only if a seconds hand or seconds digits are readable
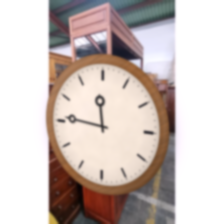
11:46
